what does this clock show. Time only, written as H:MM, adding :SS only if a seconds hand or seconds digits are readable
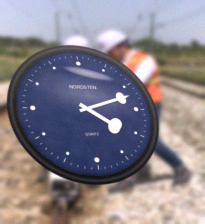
4:12
